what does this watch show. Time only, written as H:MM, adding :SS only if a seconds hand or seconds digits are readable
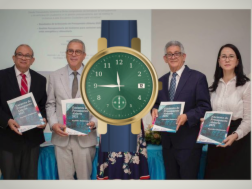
11:45
